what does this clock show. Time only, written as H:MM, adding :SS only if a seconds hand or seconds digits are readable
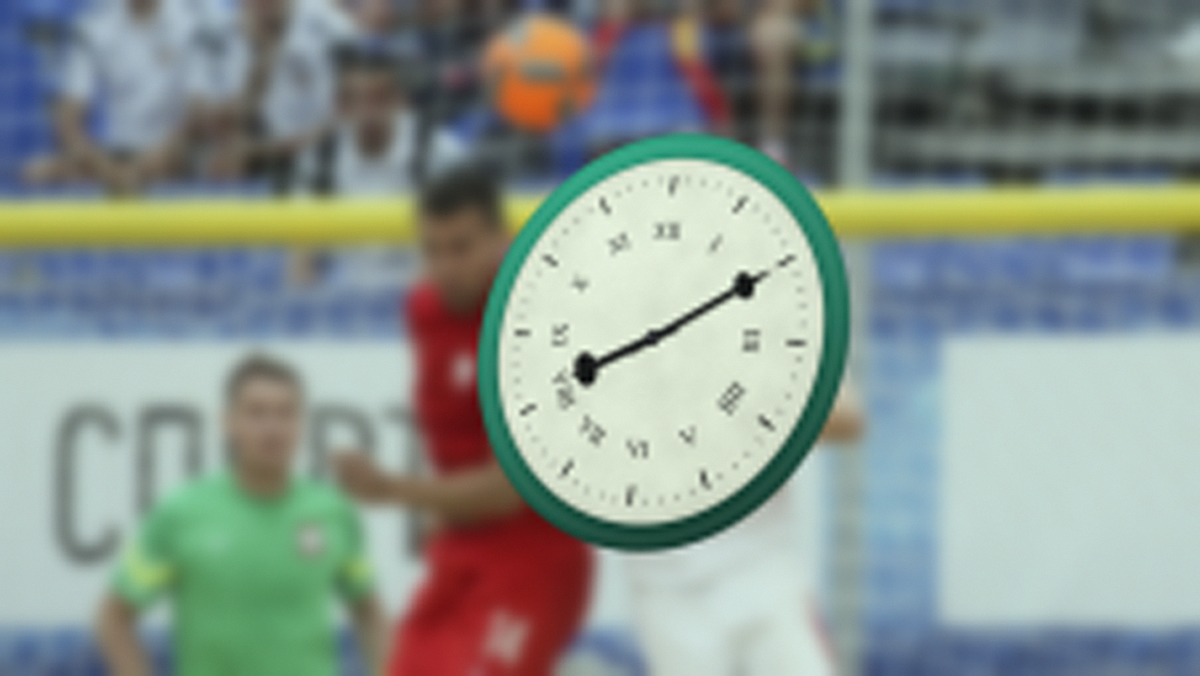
8:10
